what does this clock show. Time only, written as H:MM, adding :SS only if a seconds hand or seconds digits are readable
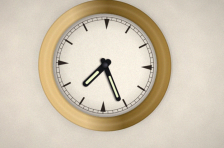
7:26
